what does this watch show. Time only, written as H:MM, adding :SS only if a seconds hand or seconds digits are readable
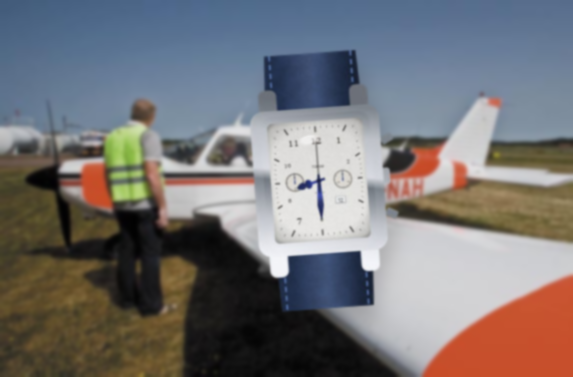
8:30
